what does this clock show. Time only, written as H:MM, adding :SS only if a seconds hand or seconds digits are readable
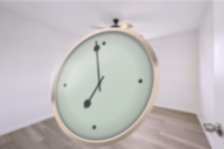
6:58
